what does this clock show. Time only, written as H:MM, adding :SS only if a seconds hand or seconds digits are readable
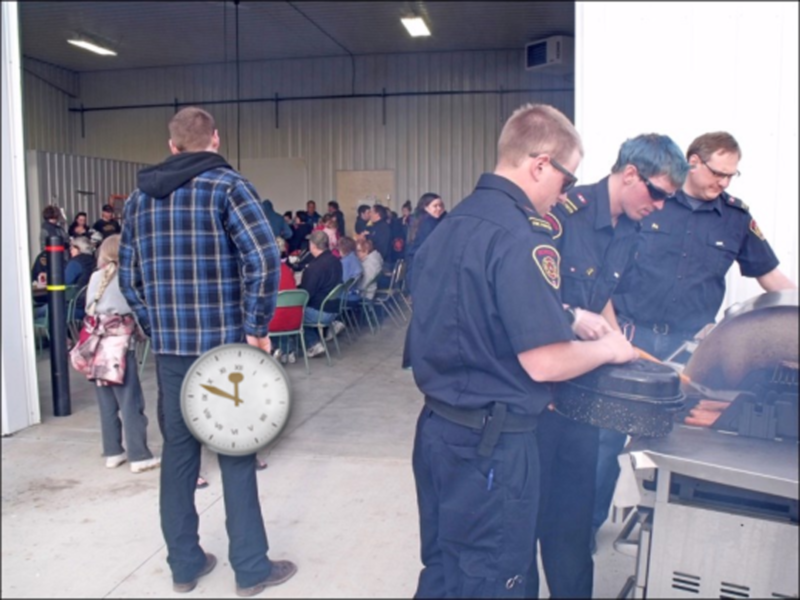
11:48
